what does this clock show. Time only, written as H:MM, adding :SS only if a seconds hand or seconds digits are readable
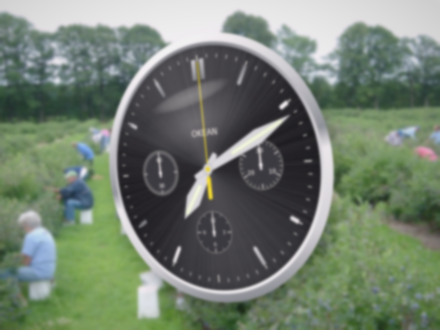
7:11
